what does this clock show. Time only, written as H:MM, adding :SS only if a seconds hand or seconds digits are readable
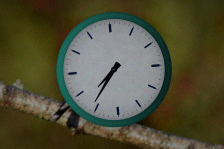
7:36
